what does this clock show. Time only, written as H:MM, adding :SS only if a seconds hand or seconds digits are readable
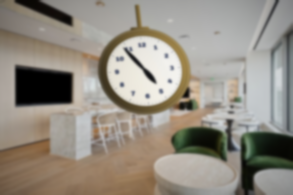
4:54
